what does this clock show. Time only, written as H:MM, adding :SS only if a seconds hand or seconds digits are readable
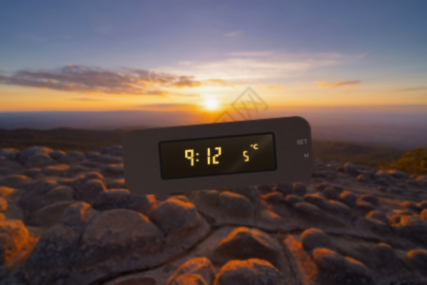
9:12
